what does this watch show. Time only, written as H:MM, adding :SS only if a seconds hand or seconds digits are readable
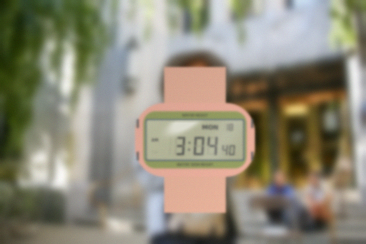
3:04
